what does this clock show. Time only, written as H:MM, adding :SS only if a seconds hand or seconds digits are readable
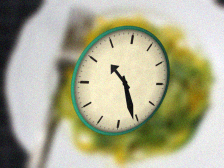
10:26
